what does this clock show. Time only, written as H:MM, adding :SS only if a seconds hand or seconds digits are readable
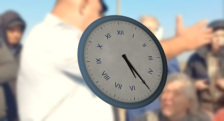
5:25
